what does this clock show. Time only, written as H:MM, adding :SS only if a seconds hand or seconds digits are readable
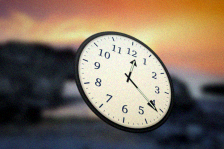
12:21
